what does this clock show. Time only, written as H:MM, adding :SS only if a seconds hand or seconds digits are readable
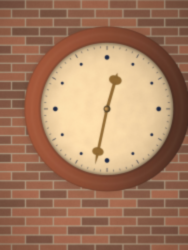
12:32
